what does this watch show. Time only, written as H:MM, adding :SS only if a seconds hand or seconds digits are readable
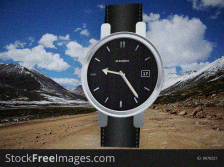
9:24
